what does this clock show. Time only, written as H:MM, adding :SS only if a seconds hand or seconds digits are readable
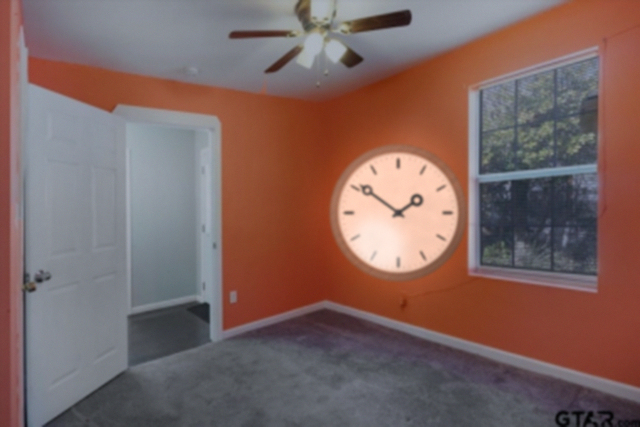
1:51
